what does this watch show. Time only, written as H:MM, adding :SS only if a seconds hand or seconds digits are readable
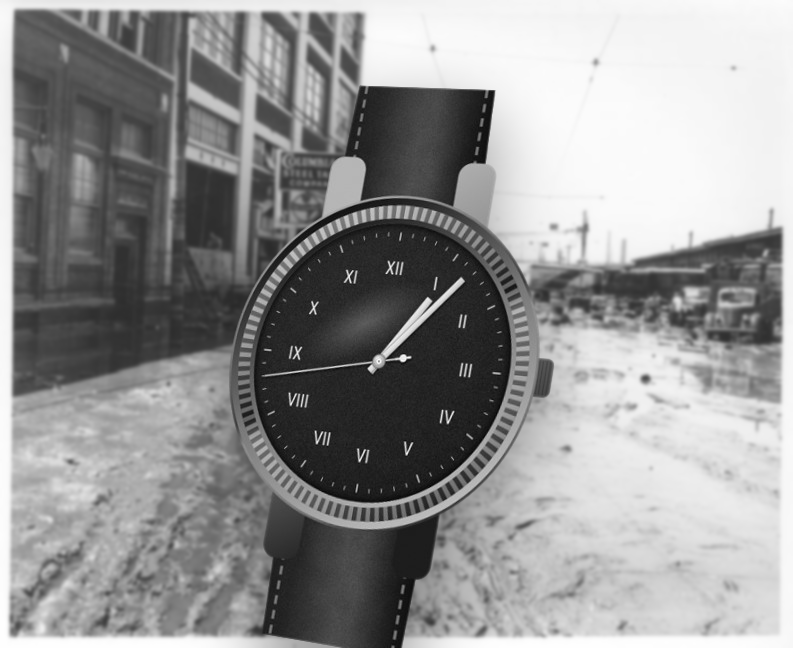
1:06:43
